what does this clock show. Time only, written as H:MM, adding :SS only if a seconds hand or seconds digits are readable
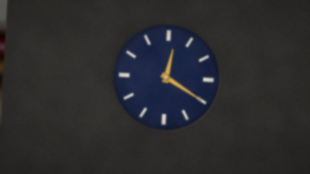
12:20
